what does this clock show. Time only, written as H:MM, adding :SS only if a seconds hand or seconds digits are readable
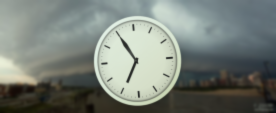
6:55
